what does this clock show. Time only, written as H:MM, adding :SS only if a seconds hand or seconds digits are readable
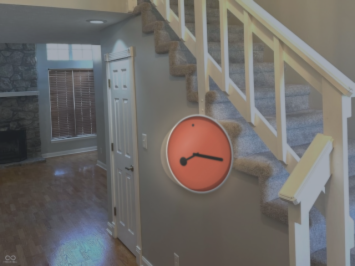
8:17
